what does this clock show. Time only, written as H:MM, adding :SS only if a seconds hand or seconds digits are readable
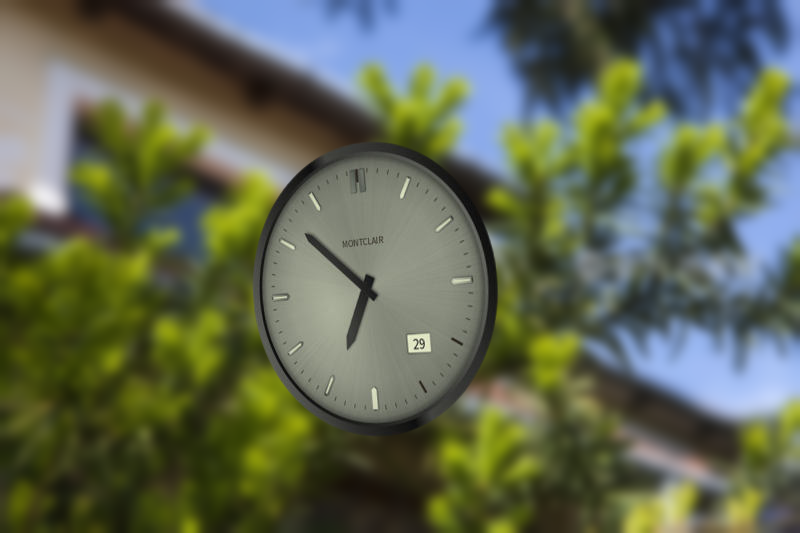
6:52
